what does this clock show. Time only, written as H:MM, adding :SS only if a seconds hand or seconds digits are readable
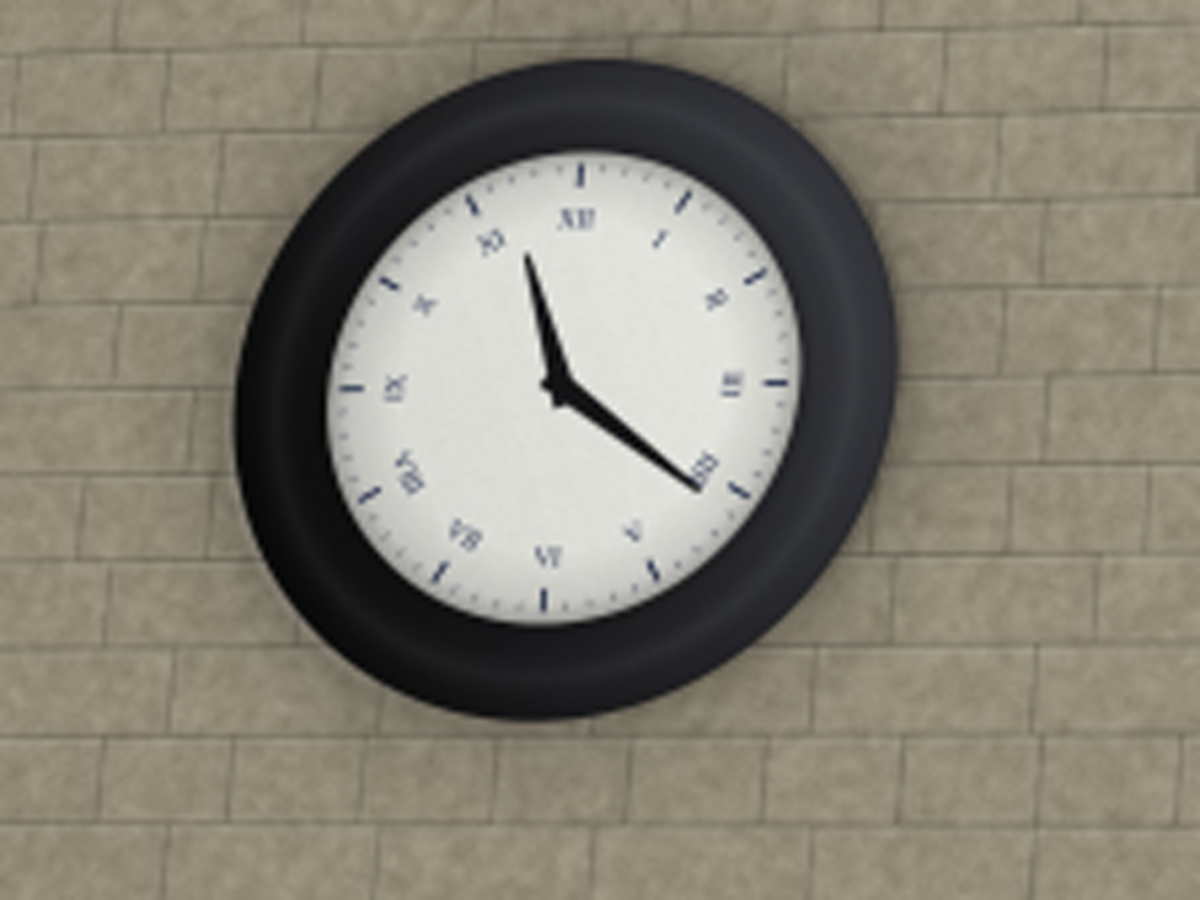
11:21
